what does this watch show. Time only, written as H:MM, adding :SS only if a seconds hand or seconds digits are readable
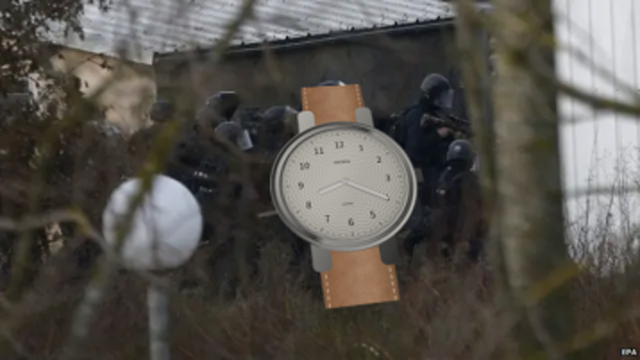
8:20
